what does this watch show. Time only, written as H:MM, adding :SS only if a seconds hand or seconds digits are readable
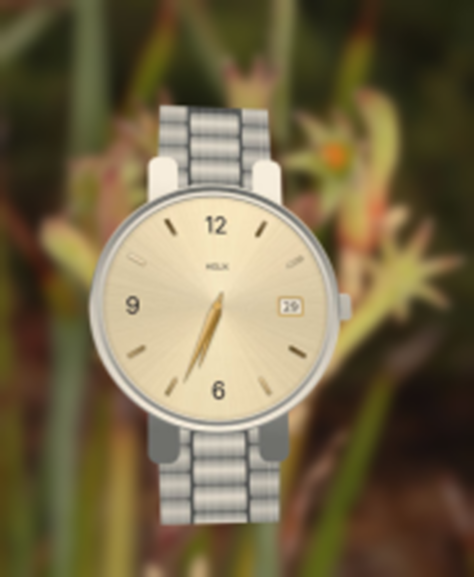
6:34
